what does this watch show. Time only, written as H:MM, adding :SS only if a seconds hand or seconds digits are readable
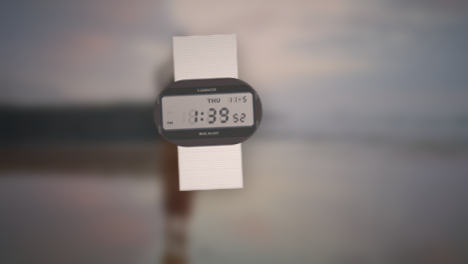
1:39:52
